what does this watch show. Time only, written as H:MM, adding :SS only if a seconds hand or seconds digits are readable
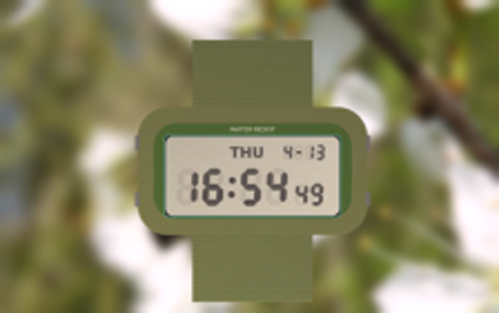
16:54:49
